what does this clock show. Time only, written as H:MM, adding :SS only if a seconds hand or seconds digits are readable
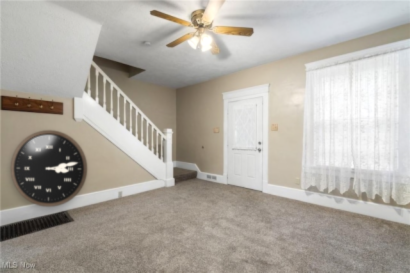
3:13
